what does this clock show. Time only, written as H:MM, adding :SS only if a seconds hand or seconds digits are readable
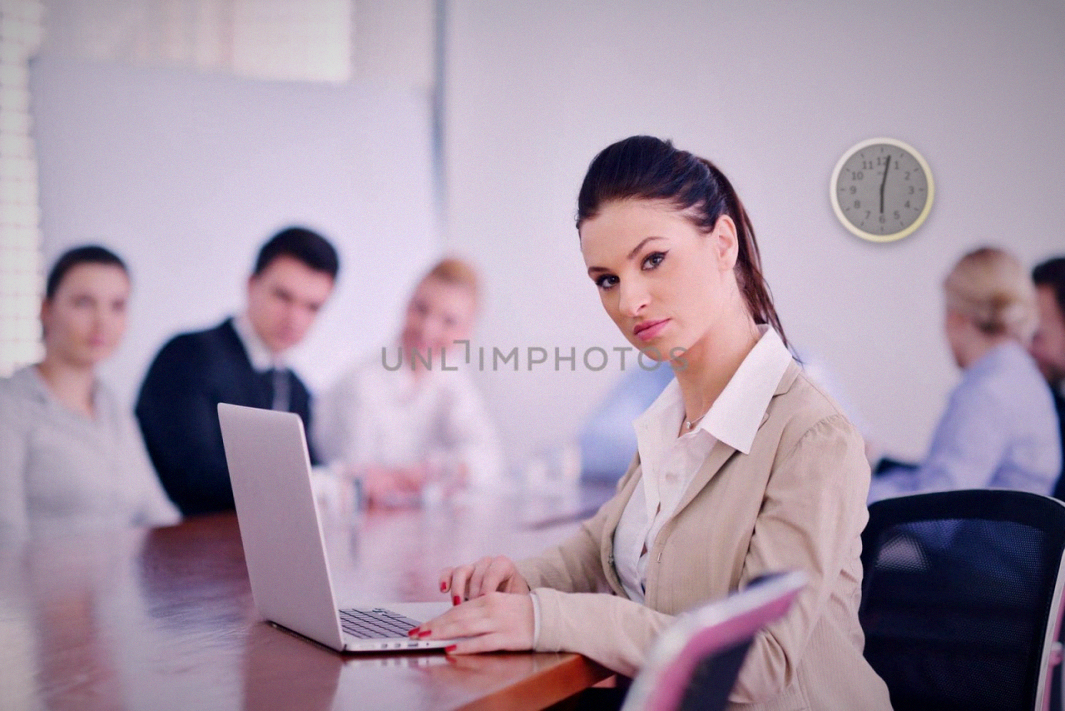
6:02
